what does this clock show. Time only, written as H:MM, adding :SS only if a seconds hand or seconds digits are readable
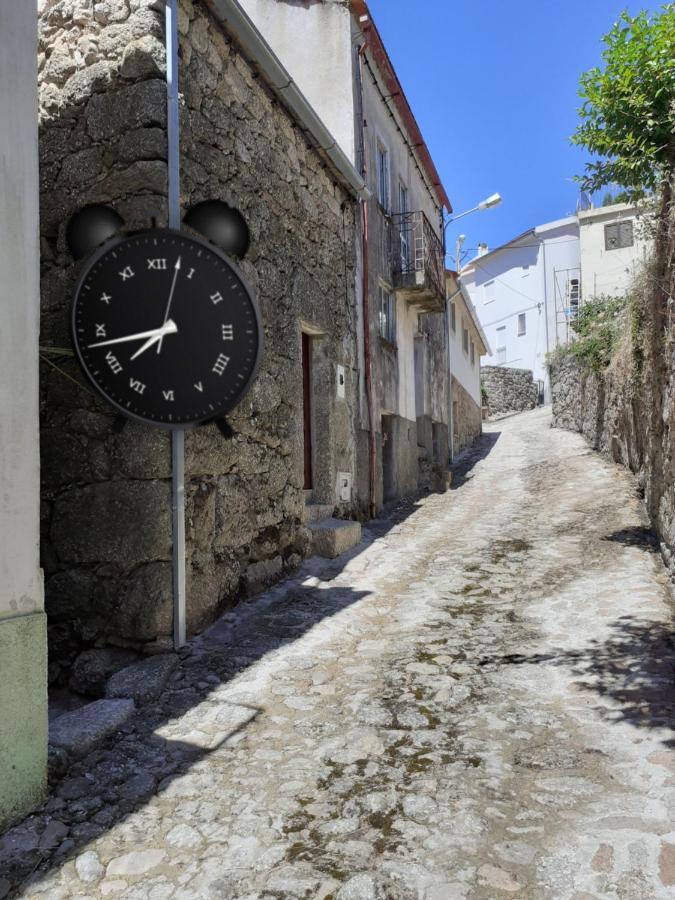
7:43:03
